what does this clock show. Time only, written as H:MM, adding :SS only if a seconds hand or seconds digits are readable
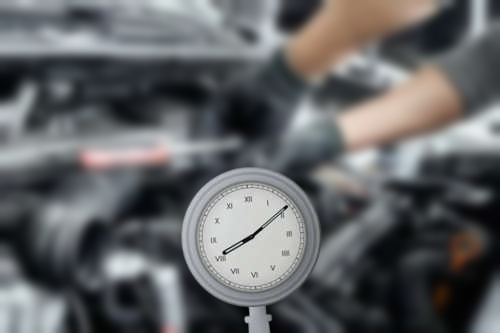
8:09
